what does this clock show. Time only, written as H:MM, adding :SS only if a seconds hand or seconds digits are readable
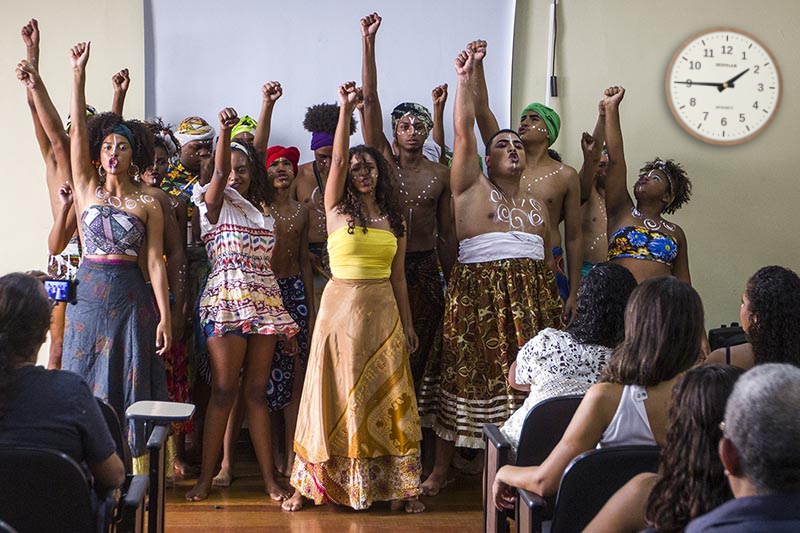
1:45
